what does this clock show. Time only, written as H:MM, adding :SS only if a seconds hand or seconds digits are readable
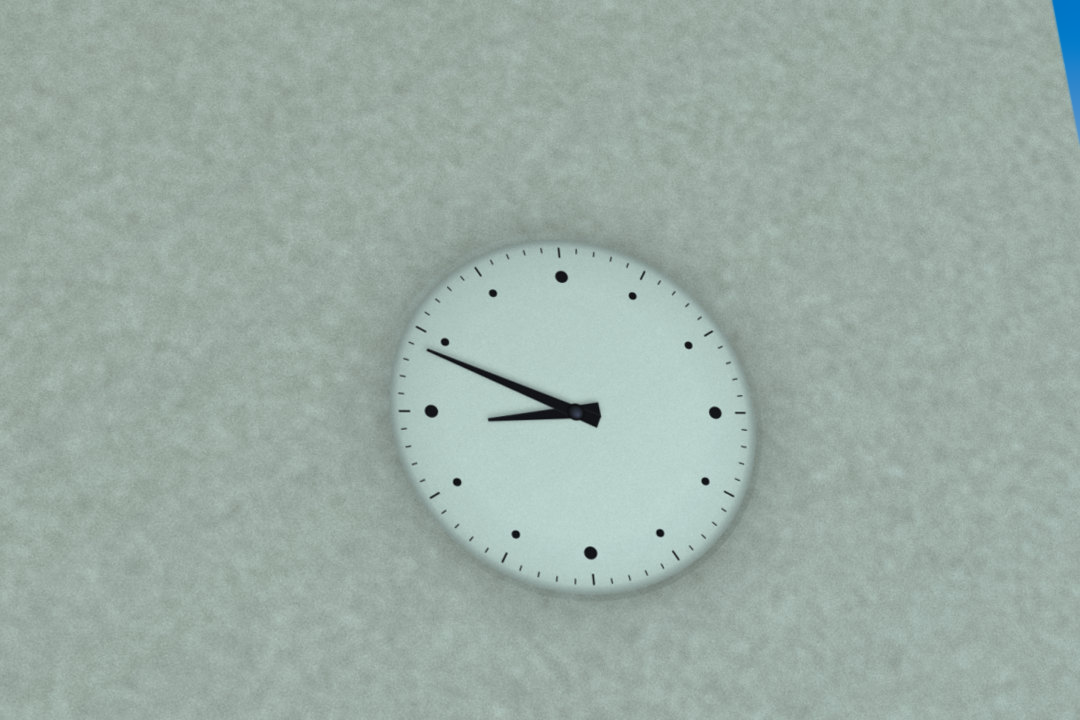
8:49
